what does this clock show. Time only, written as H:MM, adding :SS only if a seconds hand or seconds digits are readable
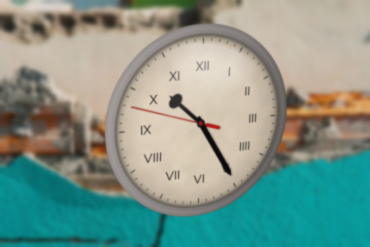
10:24:48
